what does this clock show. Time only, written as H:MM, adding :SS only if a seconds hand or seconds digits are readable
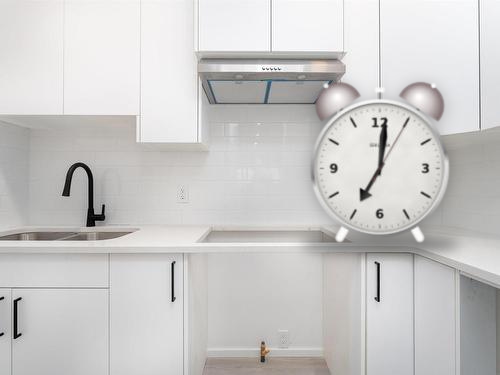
7:01:05
